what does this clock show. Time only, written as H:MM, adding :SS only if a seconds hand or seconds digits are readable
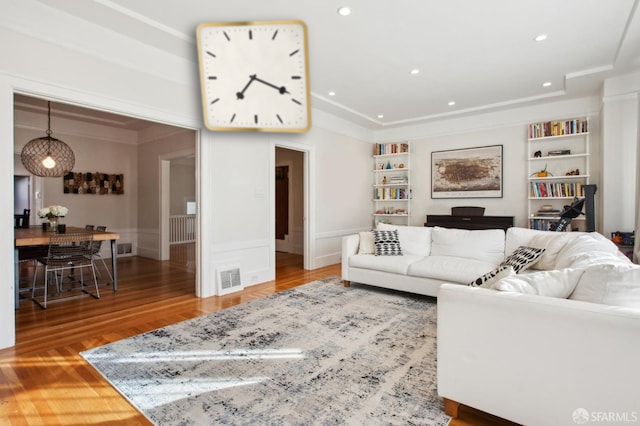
7:19
